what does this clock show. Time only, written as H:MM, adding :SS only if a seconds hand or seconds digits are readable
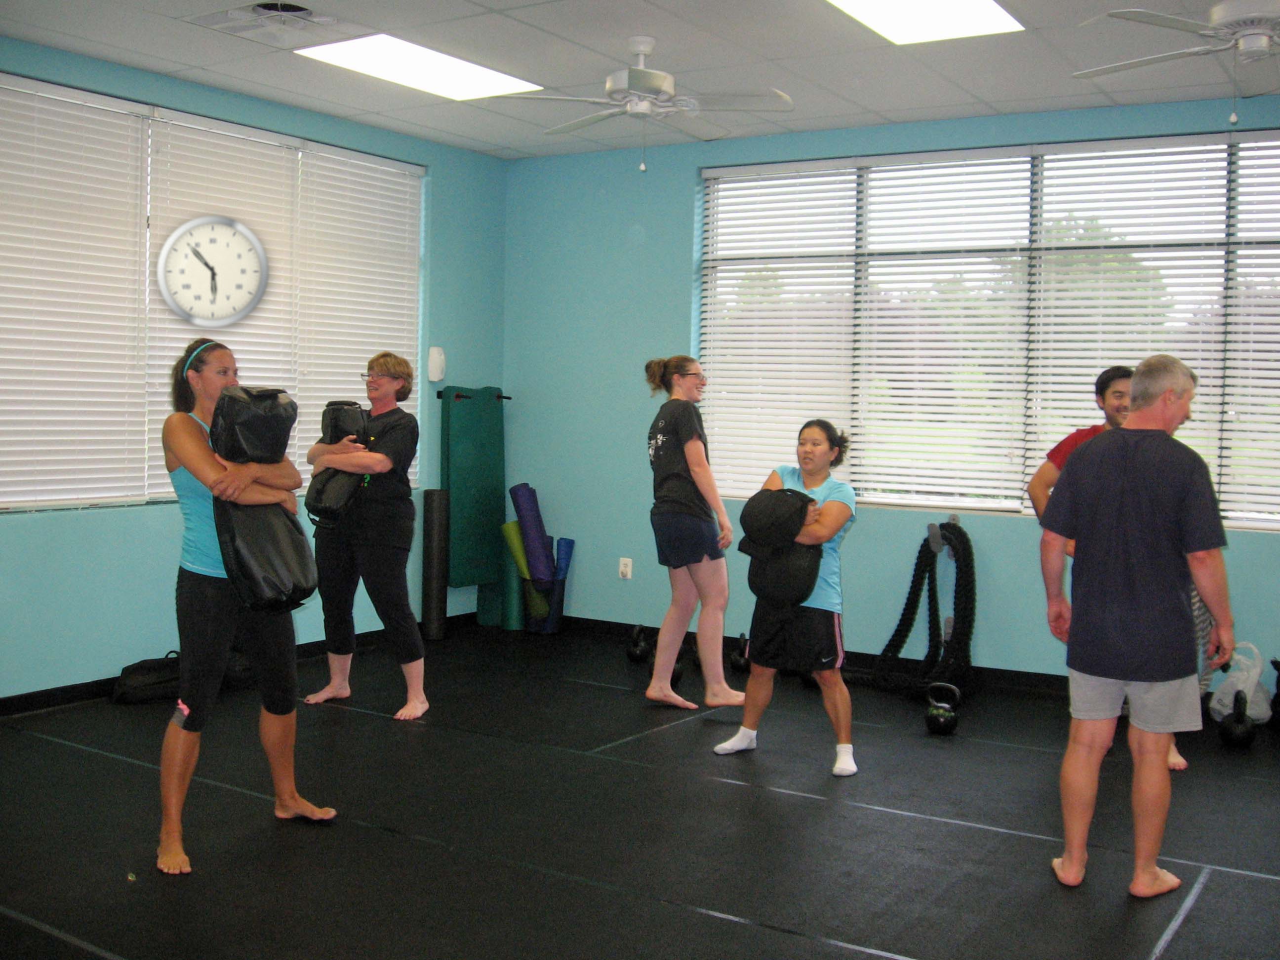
5:53
